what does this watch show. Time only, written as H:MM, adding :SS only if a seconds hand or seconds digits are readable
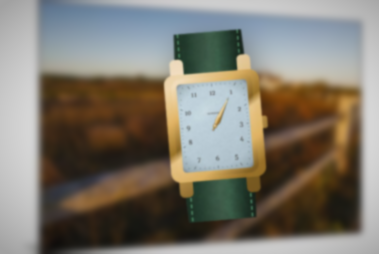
1:05
